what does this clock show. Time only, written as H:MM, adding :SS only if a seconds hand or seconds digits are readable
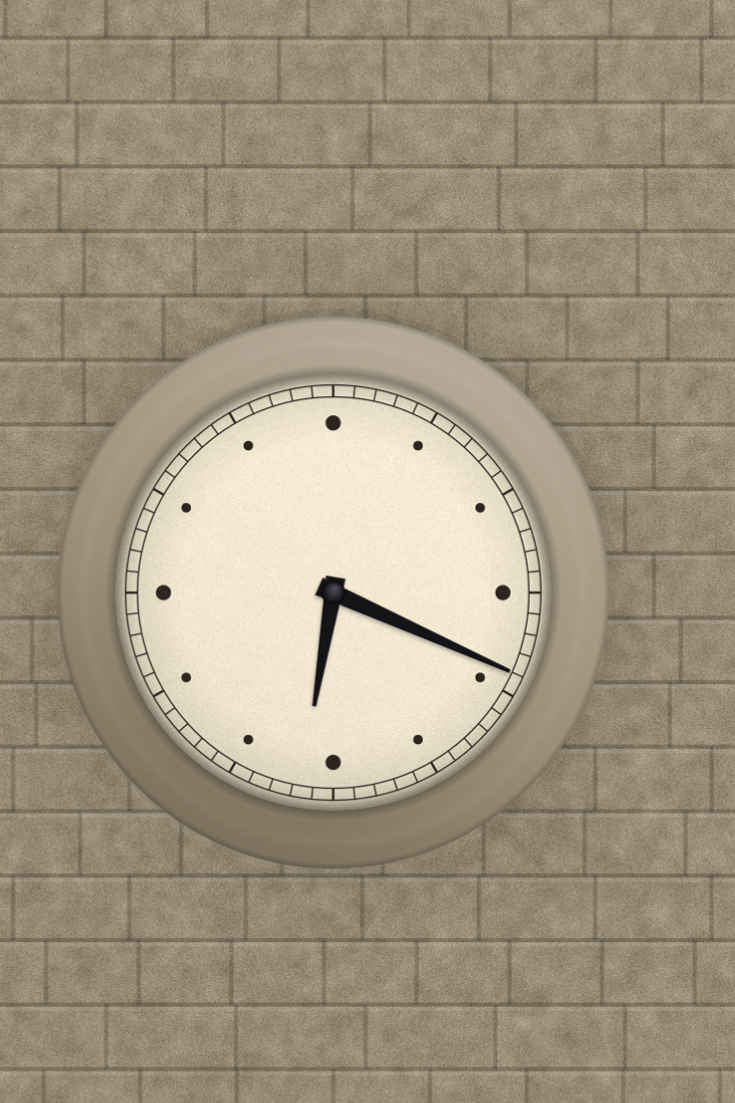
6:19
